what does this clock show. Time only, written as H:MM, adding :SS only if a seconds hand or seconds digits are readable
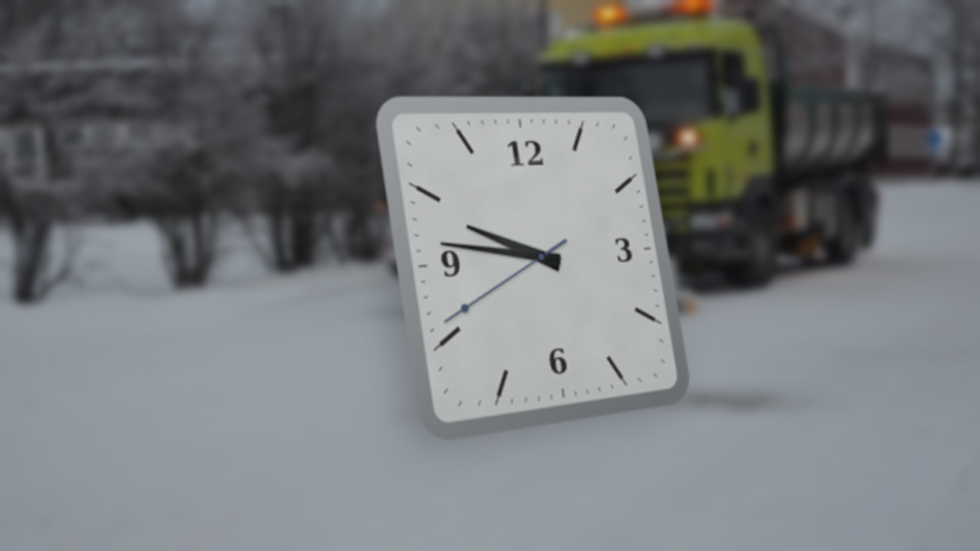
9:46:41
